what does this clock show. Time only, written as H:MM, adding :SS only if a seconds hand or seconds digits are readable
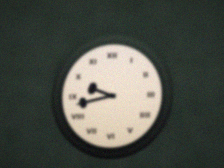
9:43
